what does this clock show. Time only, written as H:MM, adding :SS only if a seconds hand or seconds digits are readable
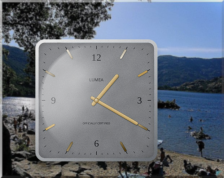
1:20
